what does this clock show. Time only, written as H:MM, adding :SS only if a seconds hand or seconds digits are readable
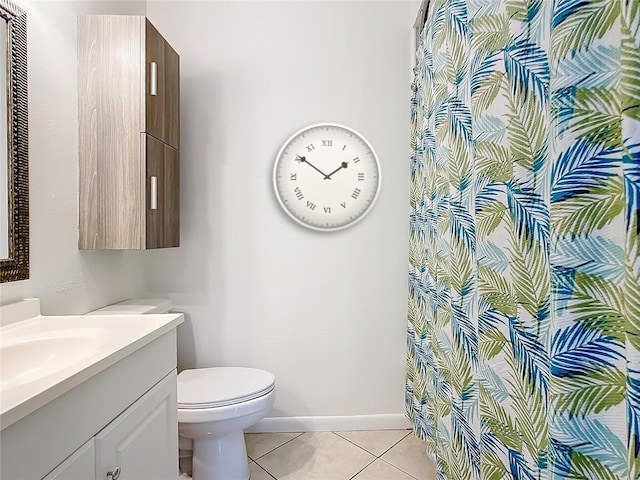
1:51
